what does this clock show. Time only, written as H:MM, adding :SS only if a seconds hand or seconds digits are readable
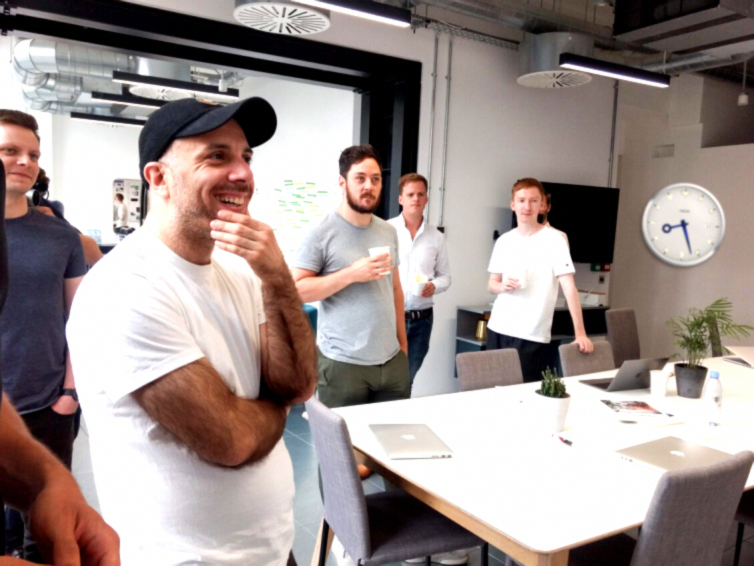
8:27
